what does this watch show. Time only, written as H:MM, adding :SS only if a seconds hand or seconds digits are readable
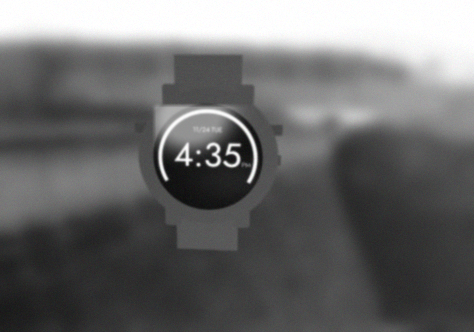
4:35
